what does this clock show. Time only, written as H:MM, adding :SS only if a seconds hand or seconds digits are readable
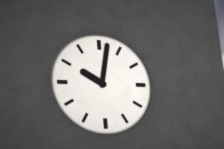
10:02
